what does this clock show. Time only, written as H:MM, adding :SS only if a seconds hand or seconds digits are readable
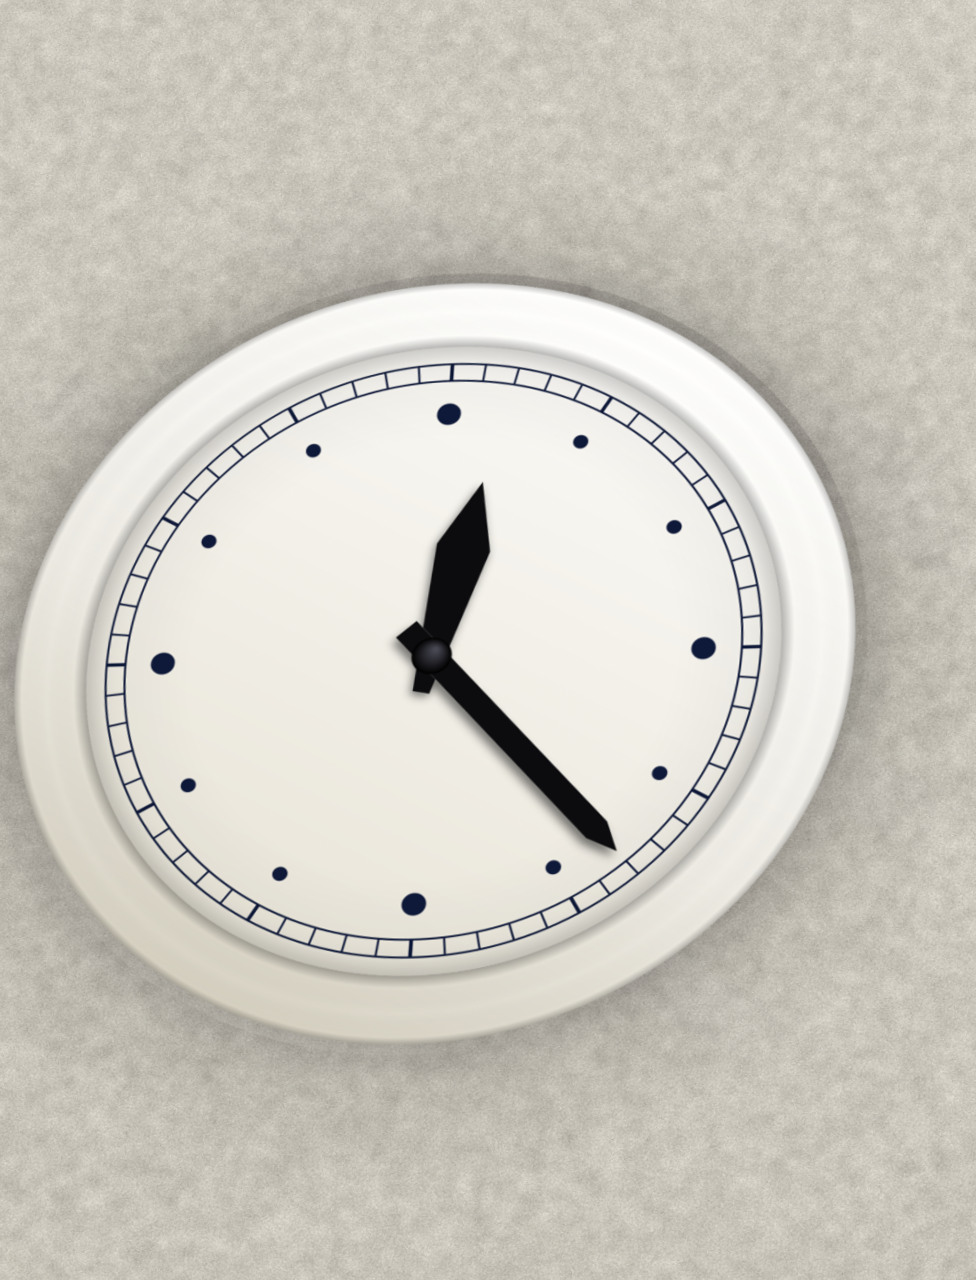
12:23
